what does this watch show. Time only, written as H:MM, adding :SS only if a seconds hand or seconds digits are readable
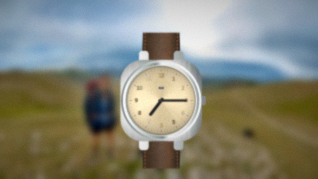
7:15
